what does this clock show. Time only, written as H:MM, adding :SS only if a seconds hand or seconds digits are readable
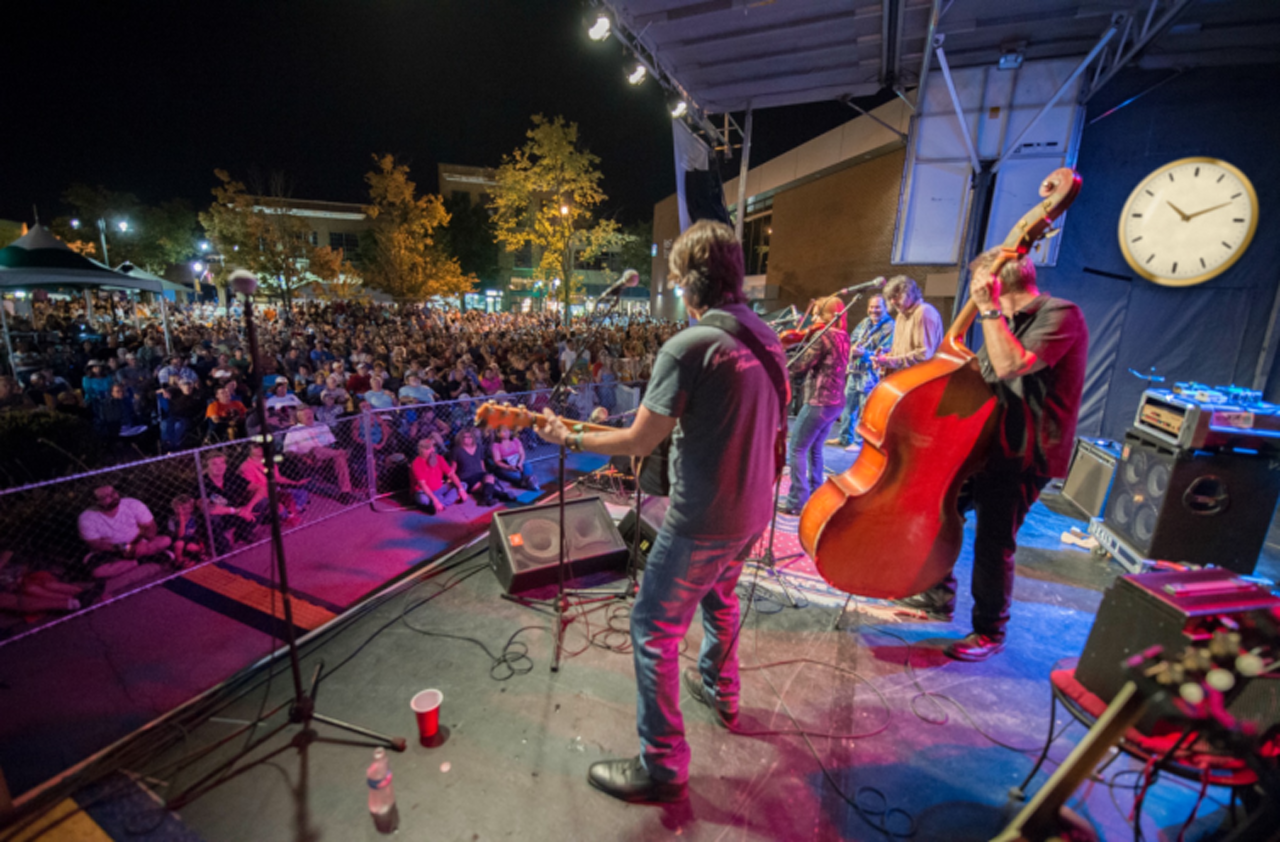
10:11
